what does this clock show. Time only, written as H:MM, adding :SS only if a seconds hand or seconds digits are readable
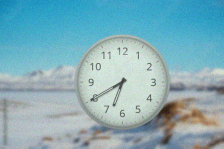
6:40
